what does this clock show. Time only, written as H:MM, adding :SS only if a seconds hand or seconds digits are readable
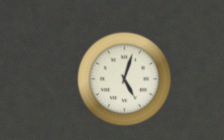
5:03
